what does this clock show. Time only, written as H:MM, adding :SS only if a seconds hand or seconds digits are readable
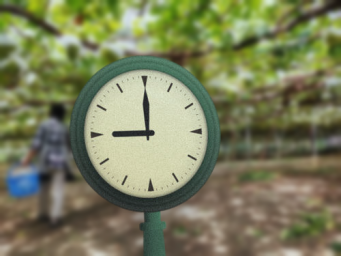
9:00
